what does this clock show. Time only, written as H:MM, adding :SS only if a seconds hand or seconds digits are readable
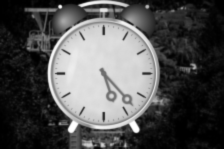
5:23
